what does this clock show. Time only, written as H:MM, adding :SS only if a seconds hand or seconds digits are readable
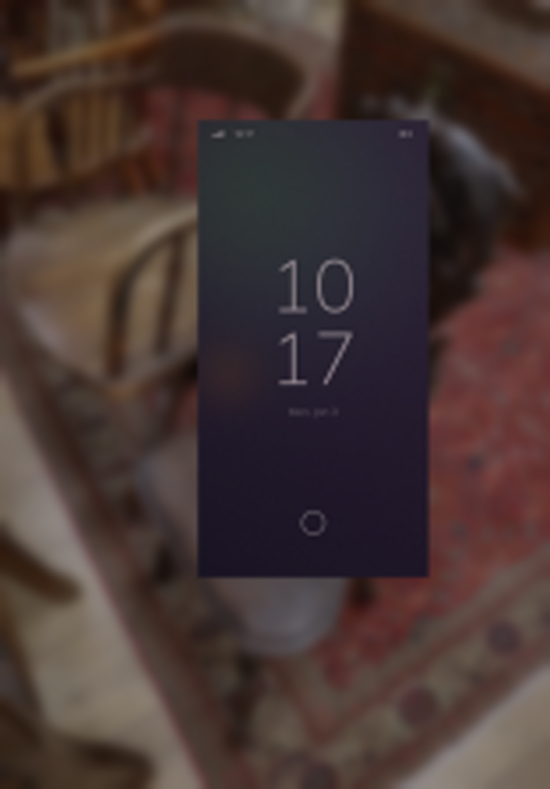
10:17
